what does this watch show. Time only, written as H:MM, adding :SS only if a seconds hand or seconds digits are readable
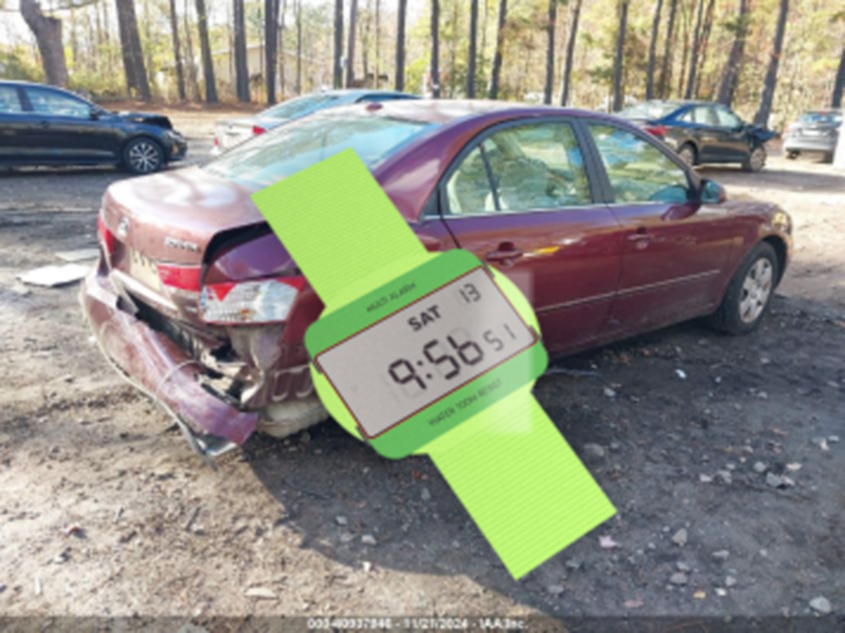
9:56:51
